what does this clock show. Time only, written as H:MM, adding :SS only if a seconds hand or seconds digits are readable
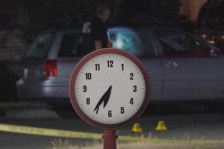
6:36
